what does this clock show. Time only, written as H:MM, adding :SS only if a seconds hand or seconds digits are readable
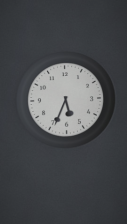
5:34
